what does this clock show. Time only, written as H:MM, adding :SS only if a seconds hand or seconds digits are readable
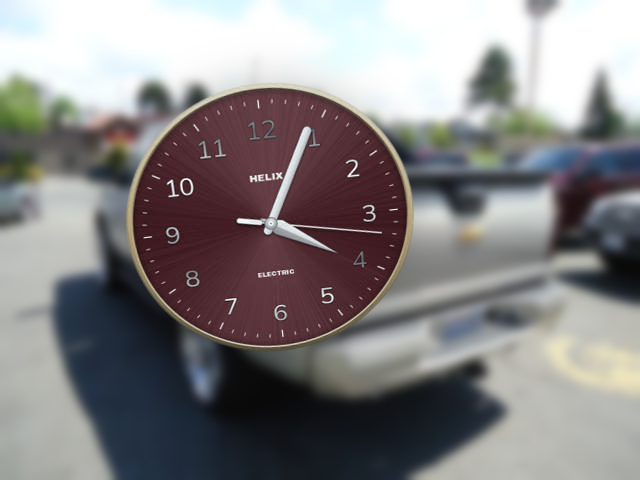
4:04:17
